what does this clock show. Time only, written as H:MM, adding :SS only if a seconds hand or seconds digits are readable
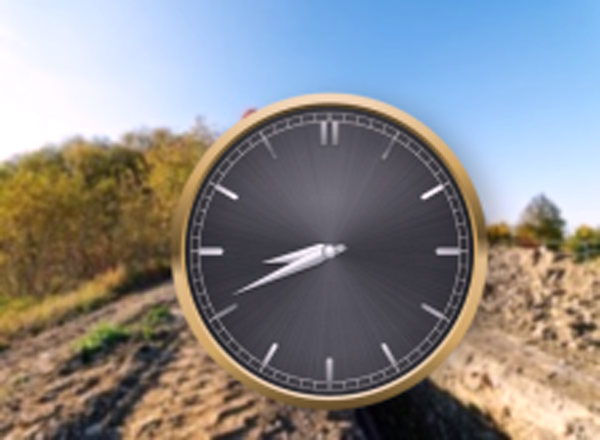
8:41
